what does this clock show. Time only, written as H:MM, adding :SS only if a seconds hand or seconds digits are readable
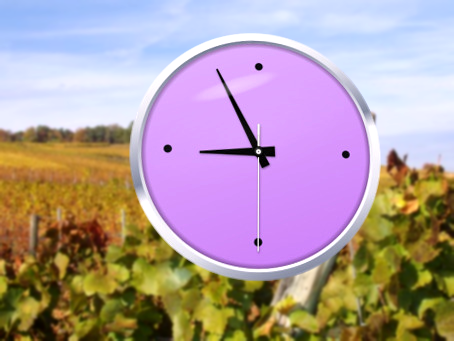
8:55:30
